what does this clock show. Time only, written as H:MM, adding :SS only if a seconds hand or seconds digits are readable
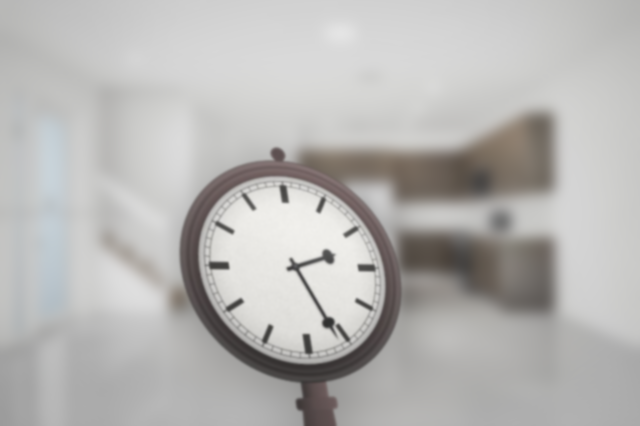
2:26
